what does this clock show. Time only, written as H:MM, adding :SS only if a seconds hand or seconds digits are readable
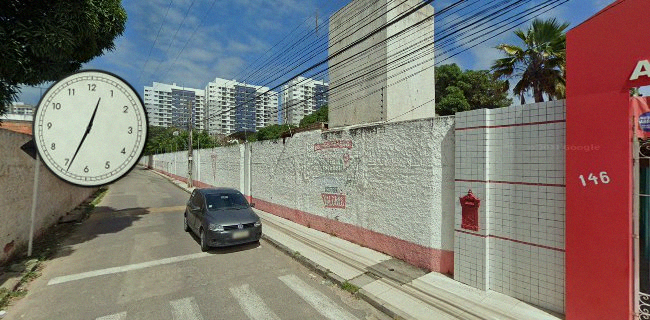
12:34
